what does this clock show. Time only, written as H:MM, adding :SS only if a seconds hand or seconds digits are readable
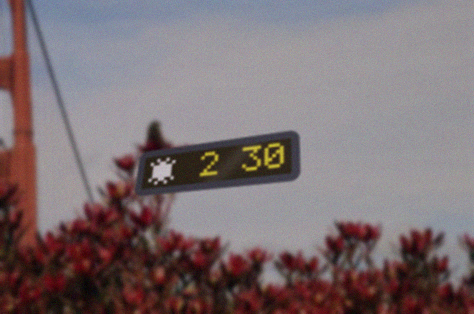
2:30
